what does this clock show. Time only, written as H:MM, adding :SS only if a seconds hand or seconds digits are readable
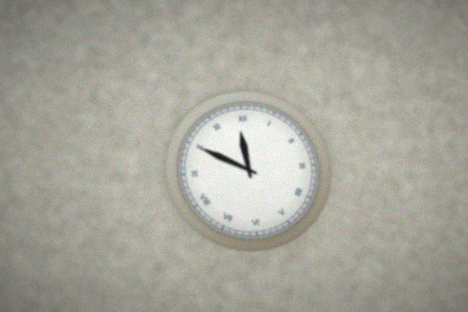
11:50
